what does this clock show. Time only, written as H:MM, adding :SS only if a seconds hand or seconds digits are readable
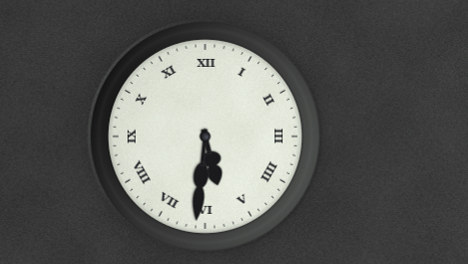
5:31
